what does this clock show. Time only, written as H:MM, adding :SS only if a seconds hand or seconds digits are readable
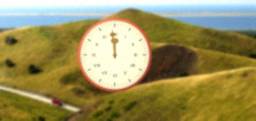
11:59
